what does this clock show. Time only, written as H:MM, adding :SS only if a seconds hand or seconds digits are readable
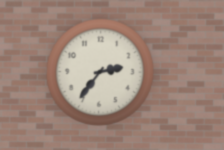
2:36
